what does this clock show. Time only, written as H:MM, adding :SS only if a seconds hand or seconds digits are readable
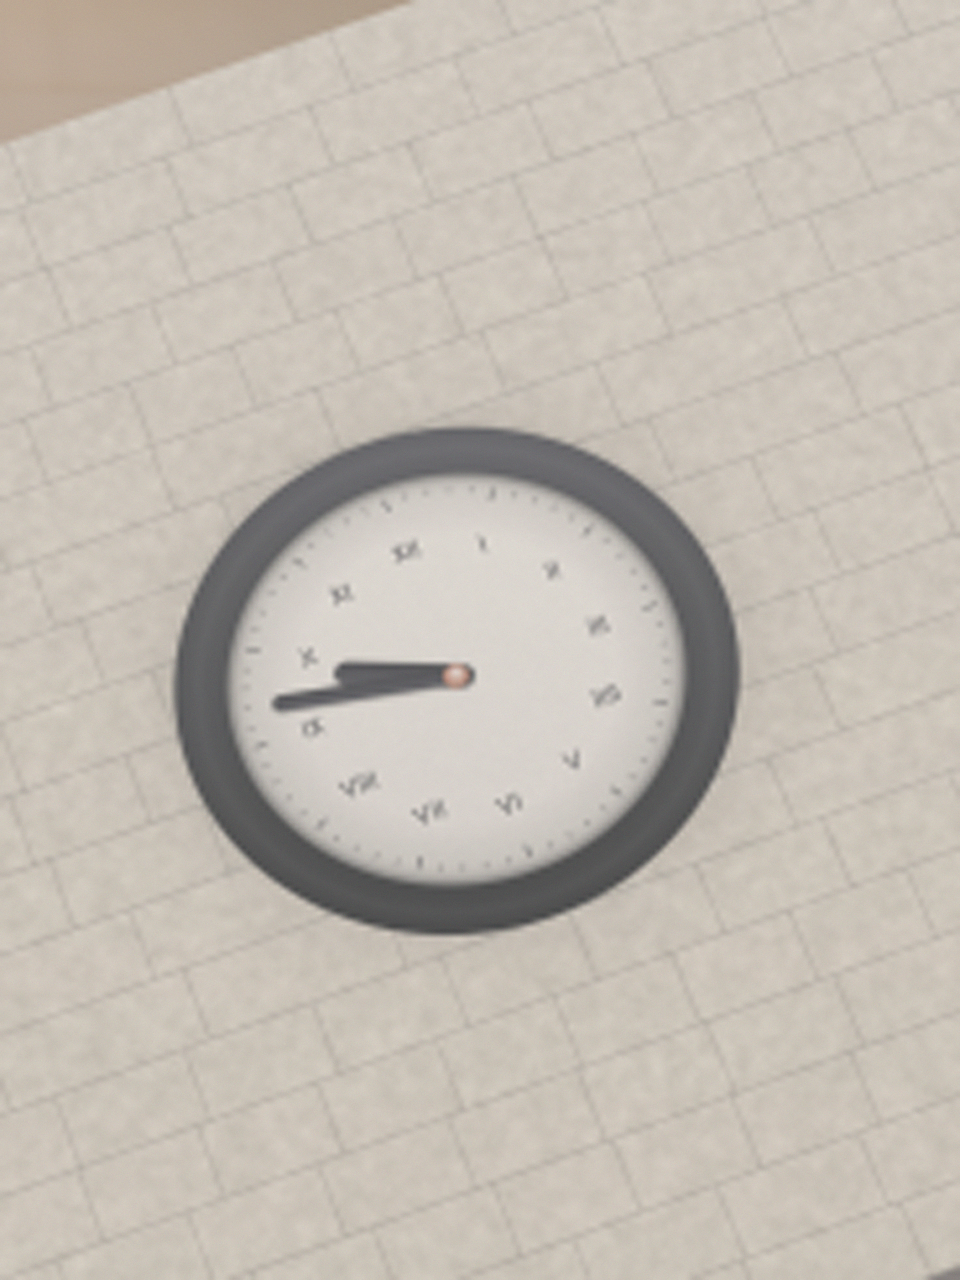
9:47
